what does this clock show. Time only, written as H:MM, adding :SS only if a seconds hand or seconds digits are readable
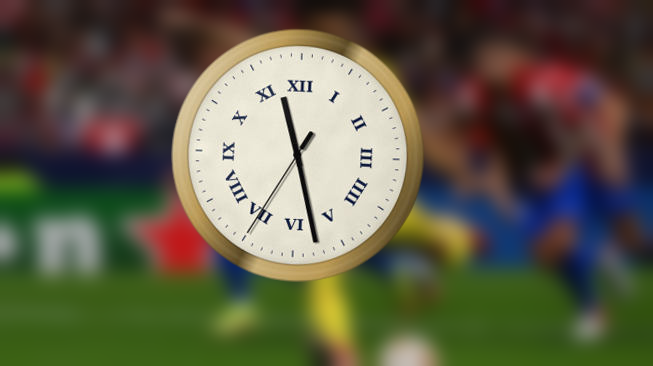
11:27:35
